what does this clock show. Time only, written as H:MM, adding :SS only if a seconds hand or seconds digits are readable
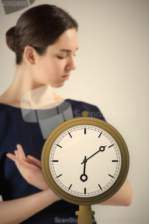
6:09
